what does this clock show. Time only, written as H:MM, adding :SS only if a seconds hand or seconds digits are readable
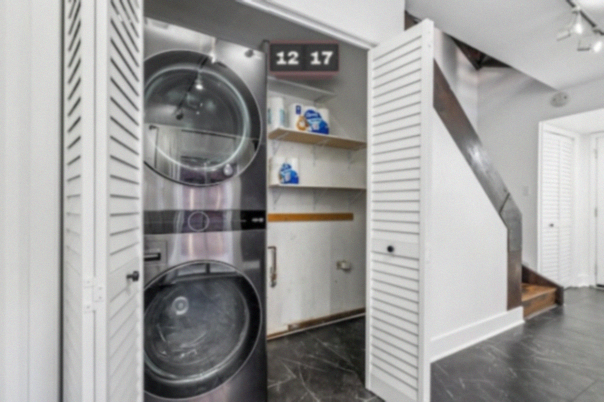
12:17
